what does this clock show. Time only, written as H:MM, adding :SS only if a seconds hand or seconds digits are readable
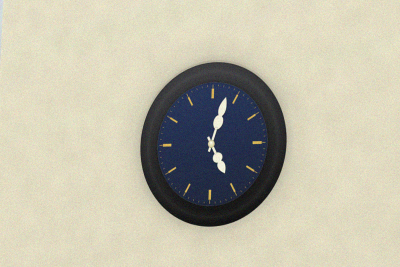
5:03
